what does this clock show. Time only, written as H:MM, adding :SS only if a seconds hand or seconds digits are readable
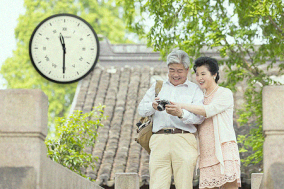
11:30
